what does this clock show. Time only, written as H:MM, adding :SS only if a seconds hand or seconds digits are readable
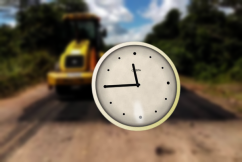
11:45
